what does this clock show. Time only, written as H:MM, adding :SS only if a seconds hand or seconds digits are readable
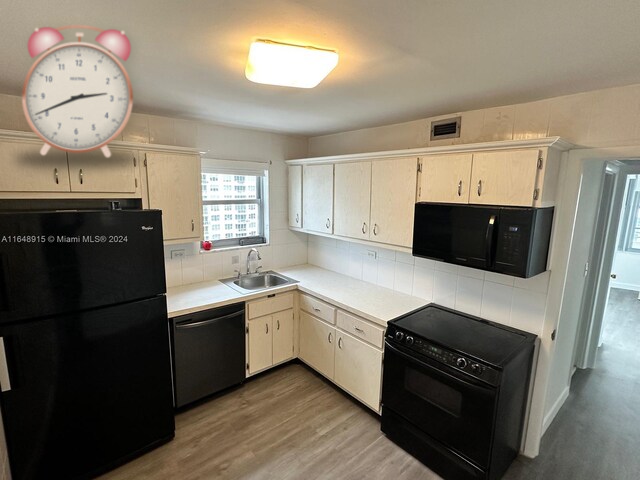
2:41
